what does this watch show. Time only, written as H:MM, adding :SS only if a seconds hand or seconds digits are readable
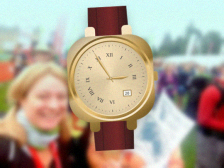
2:55
